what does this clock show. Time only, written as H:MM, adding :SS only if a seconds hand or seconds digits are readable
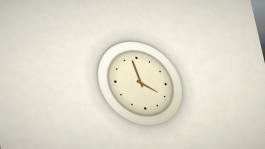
3:58
